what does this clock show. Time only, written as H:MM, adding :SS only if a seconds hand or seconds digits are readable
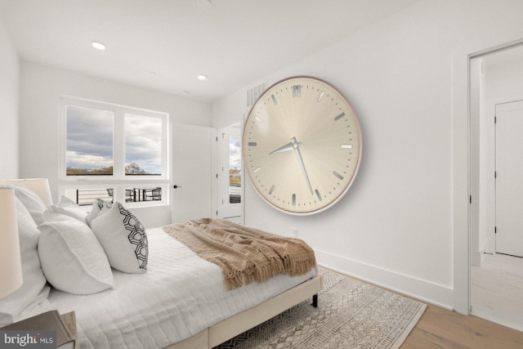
8:26
